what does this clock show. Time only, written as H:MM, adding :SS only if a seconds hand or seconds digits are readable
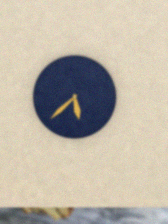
5:38
